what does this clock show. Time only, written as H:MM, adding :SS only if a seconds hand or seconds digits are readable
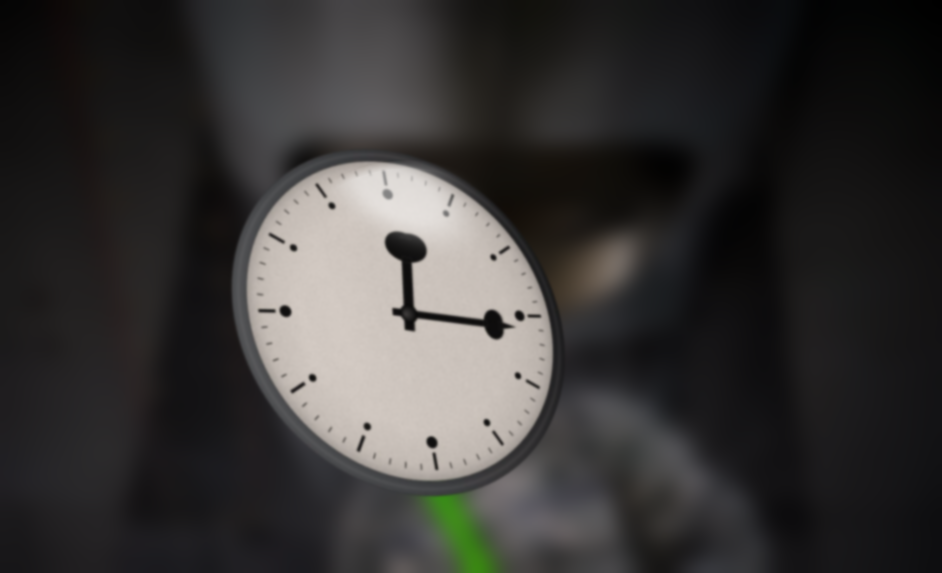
12:16
